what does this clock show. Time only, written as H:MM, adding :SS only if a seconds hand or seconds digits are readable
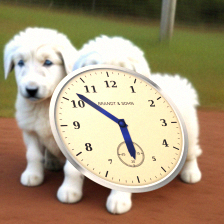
5:52
